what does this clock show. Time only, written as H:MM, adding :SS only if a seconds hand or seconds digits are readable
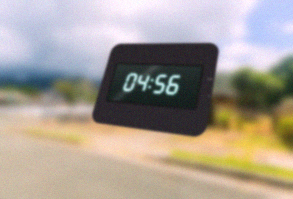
4:56
